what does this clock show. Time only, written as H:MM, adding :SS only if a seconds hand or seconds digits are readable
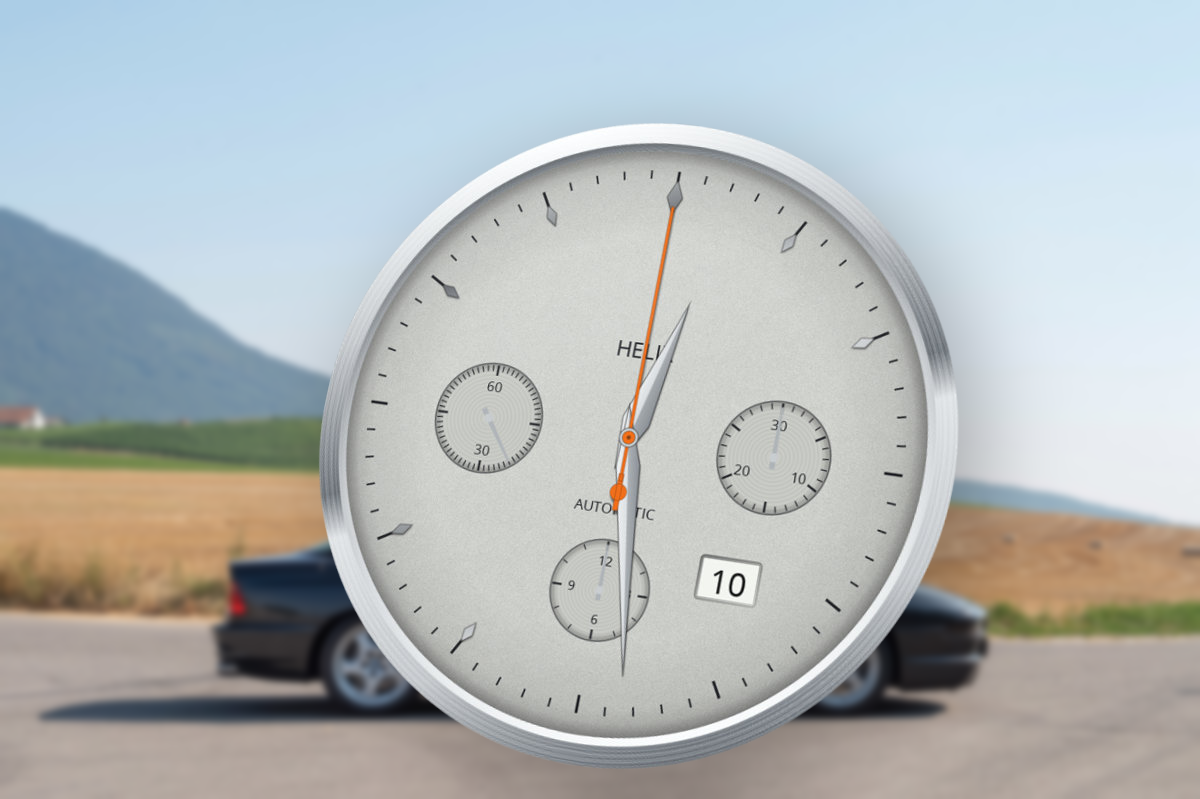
12:28:24
